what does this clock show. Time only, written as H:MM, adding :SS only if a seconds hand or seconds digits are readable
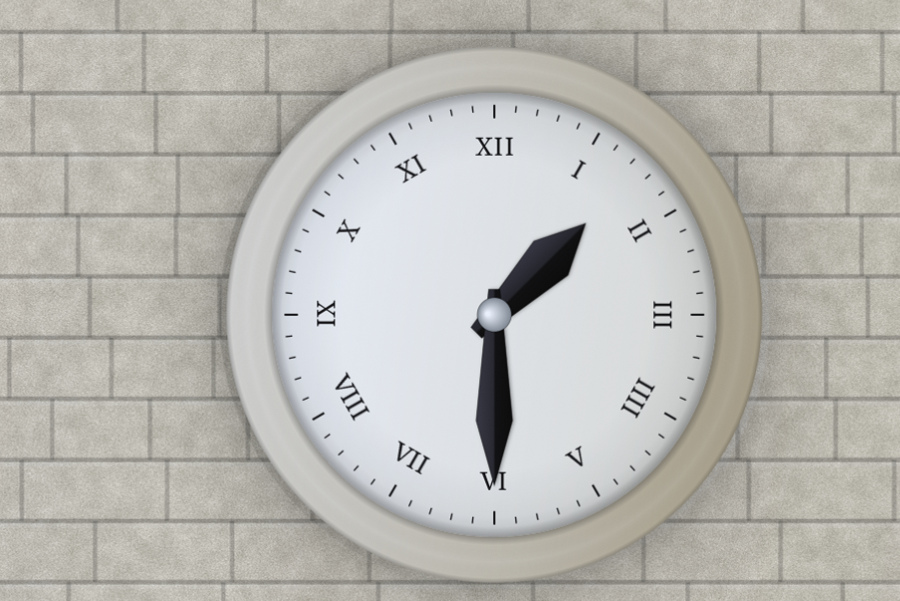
1:30
